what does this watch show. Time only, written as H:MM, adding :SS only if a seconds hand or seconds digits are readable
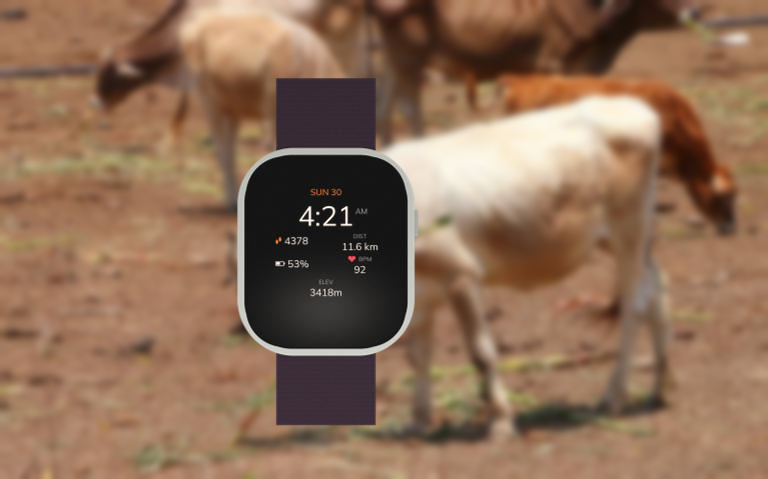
4:21
